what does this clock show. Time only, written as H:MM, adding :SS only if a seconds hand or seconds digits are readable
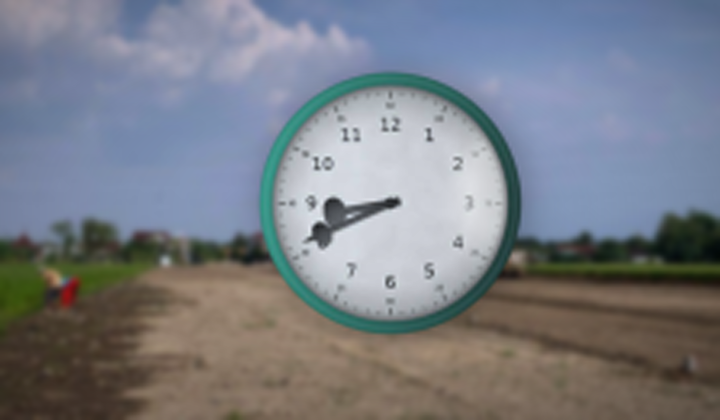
8:41
